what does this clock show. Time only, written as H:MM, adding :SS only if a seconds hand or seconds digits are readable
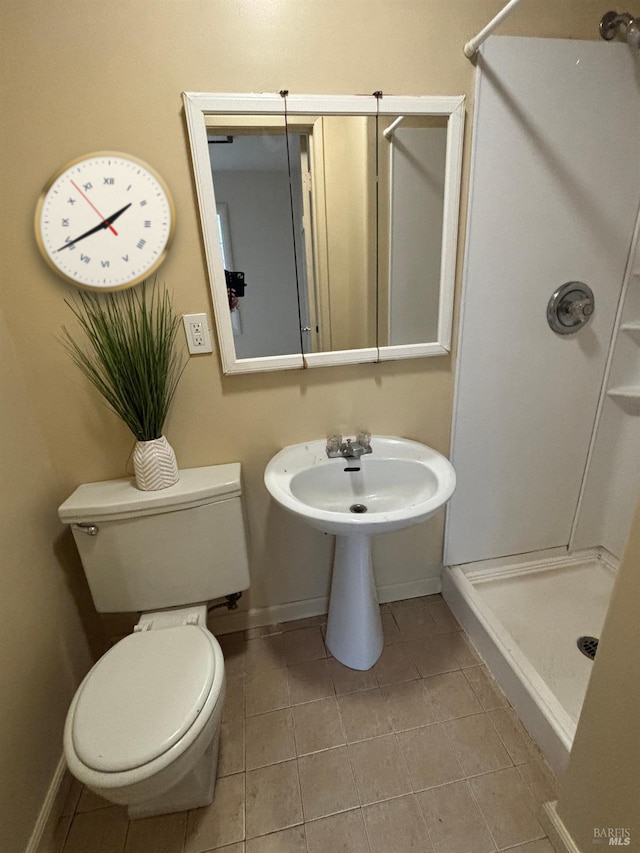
1:39:53
